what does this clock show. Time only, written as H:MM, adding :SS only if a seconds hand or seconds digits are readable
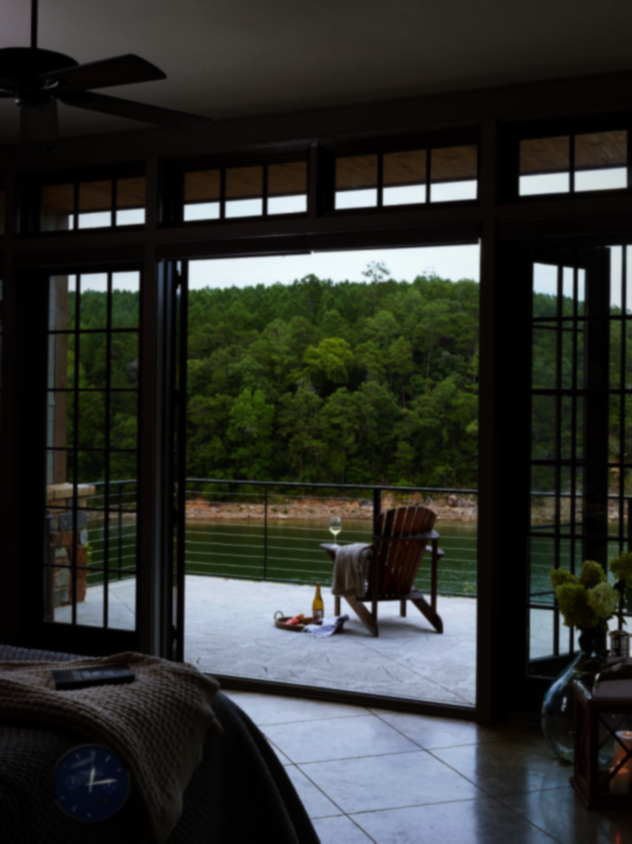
12:13
